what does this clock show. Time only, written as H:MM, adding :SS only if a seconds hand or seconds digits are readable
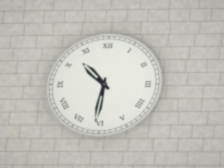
10:31
